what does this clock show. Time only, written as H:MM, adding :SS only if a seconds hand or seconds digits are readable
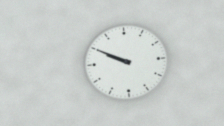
9:50
